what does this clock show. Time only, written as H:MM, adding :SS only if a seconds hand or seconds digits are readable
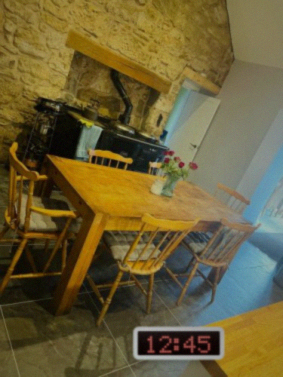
12:45
